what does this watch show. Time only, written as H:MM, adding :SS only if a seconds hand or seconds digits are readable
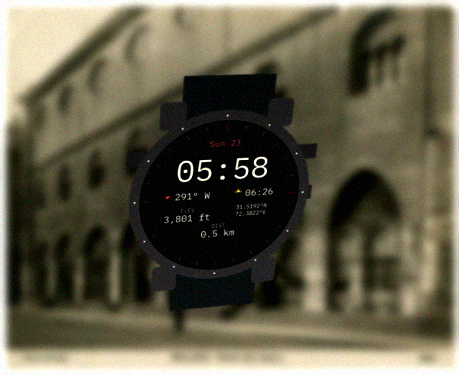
5:58
